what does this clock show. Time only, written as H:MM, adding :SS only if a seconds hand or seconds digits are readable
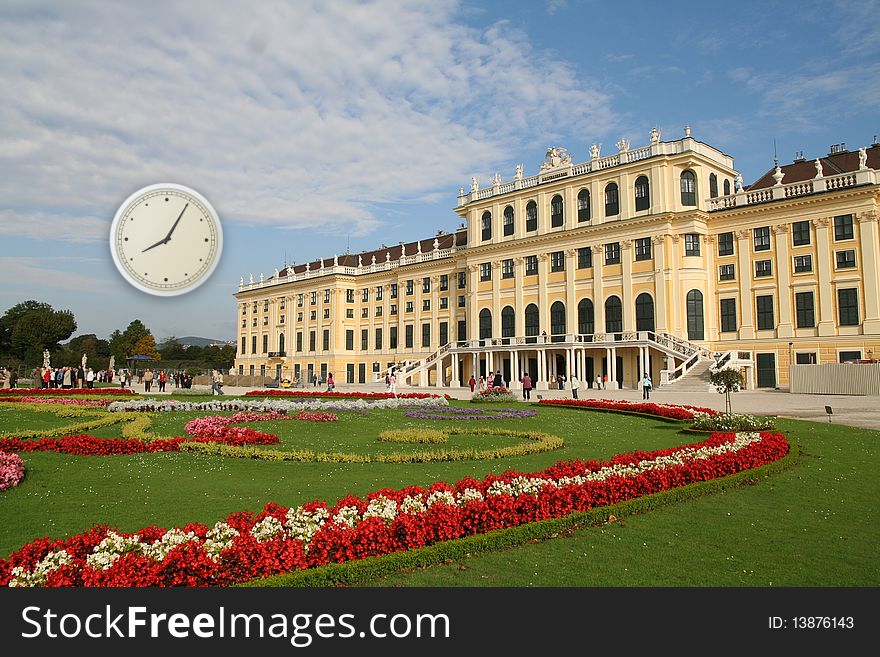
8:05
